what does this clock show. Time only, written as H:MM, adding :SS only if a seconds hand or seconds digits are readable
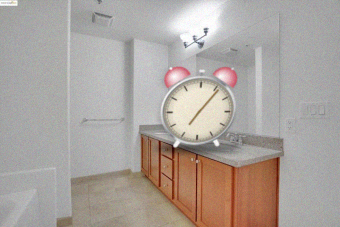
7:06
